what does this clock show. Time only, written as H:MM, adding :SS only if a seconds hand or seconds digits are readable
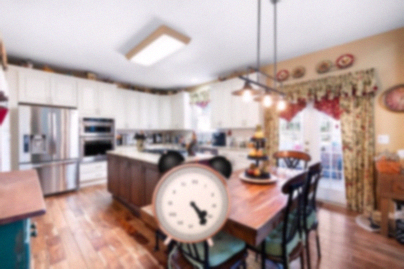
4:24
